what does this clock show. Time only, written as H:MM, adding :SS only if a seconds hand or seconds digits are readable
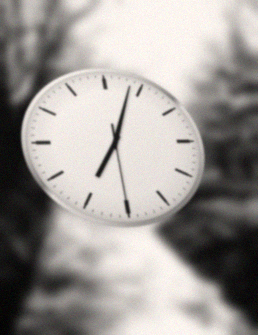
7:03:30
